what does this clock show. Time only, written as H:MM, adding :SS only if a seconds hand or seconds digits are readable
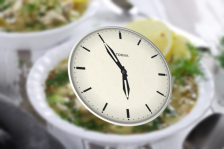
5:55
